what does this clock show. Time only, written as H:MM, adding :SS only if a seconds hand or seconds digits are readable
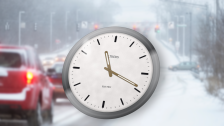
11:19
